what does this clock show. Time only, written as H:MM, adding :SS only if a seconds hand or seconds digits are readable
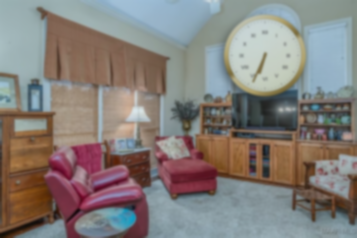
6:34
